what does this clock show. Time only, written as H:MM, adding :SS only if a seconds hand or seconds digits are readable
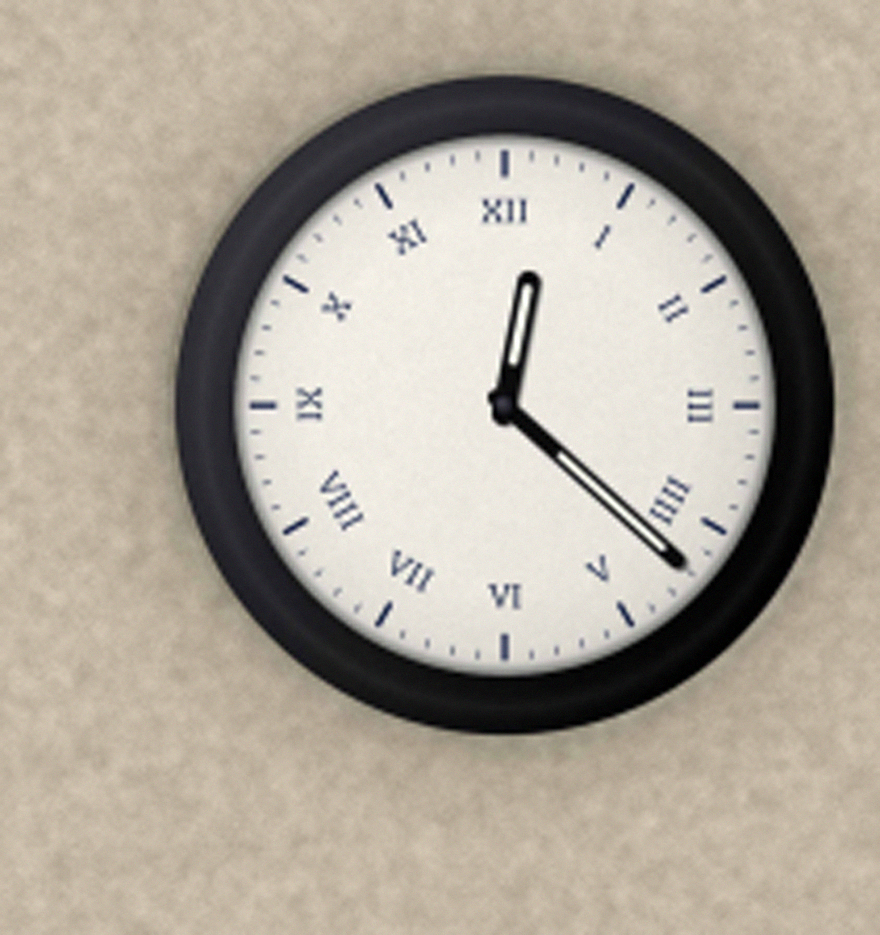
12:22
